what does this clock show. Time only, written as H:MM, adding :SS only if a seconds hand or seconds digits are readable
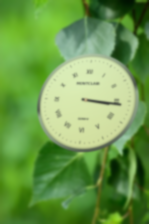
3:16
